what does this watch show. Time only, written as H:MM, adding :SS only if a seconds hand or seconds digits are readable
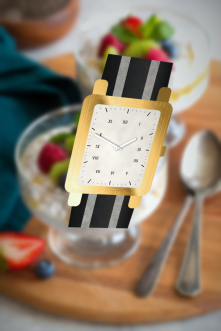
1:49
